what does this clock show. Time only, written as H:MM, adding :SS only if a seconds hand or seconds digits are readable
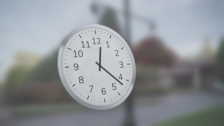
12:22
